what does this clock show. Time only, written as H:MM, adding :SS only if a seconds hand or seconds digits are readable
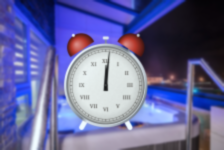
12:01
